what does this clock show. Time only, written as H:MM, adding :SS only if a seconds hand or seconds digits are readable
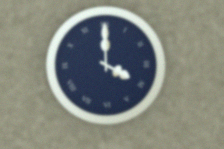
4:00
